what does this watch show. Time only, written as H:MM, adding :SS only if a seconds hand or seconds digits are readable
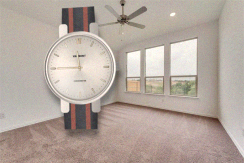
11:45
